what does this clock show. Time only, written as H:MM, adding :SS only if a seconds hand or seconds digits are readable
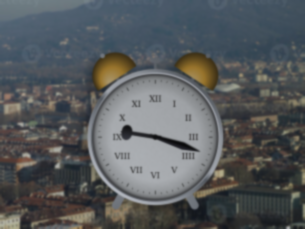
9:18
